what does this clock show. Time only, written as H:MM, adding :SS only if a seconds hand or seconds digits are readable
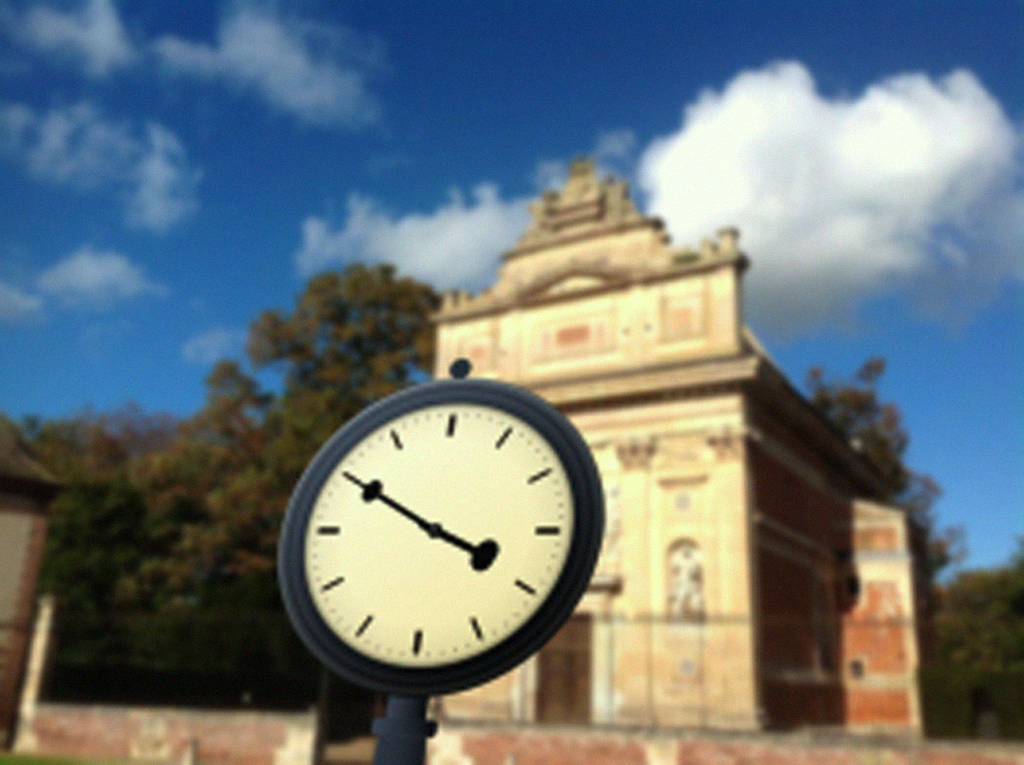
3:50
